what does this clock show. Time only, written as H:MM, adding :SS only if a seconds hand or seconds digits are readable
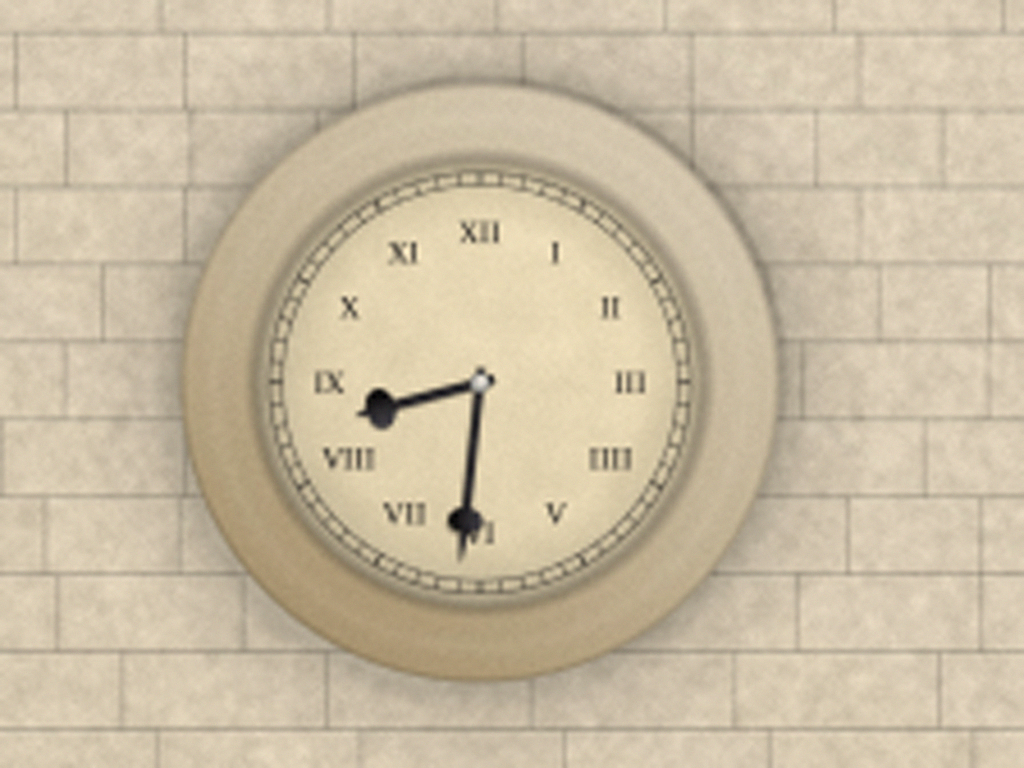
8:31
